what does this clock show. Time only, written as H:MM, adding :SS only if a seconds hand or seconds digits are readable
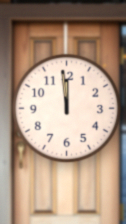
11:59
